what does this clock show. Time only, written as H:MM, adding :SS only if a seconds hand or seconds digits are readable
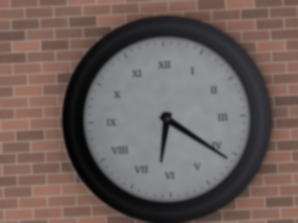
6:21
